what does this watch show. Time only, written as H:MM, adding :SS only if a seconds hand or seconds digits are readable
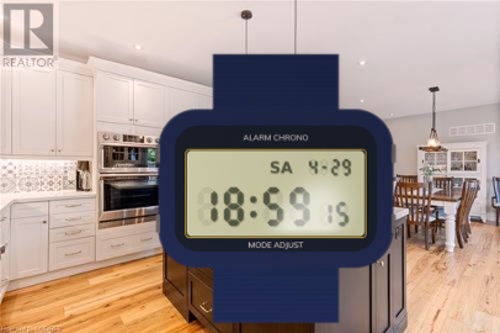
18:59:15
